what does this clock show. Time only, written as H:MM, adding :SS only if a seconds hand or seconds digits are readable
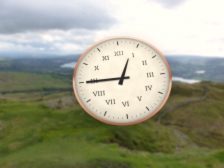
12:45
